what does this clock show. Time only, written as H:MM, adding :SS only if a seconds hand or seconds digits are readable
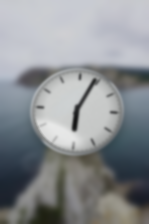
6:04
